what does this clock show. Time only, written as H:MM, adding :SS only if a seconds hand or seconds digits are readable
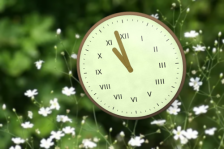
10:58
